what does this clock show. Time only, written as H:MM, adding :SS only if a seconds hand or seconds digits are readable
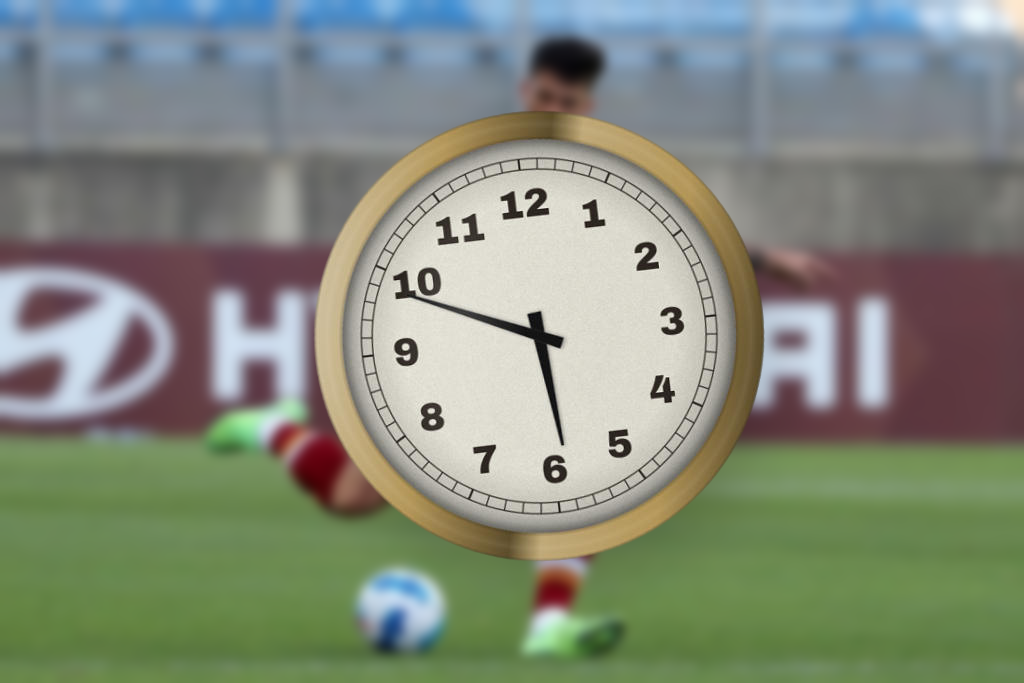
5:49
